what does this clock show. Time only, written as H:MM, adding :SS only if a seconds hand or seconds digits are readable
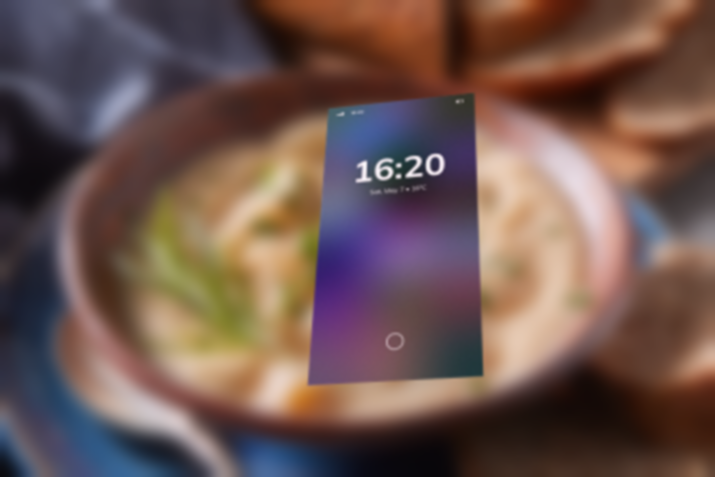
16:20
